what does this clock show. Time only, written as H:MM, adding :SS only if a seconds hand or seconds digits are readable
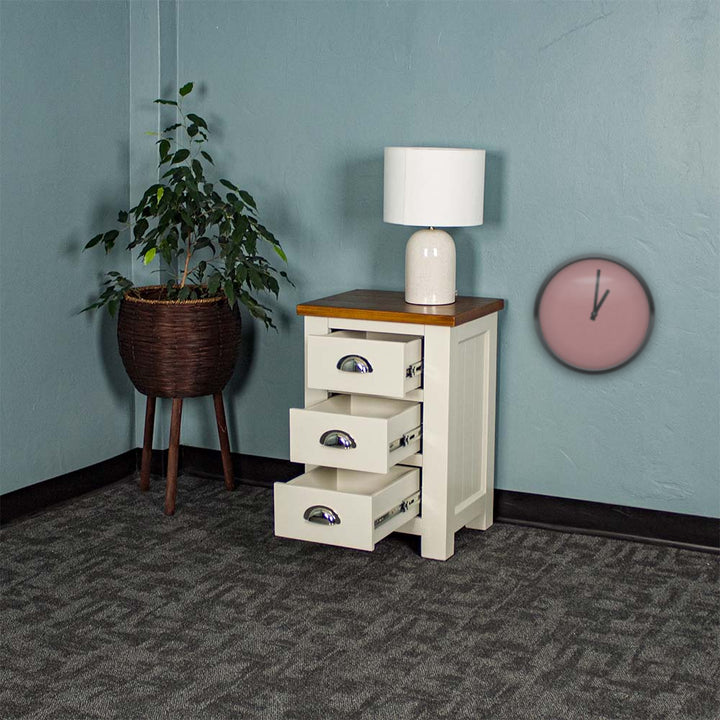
1:01
